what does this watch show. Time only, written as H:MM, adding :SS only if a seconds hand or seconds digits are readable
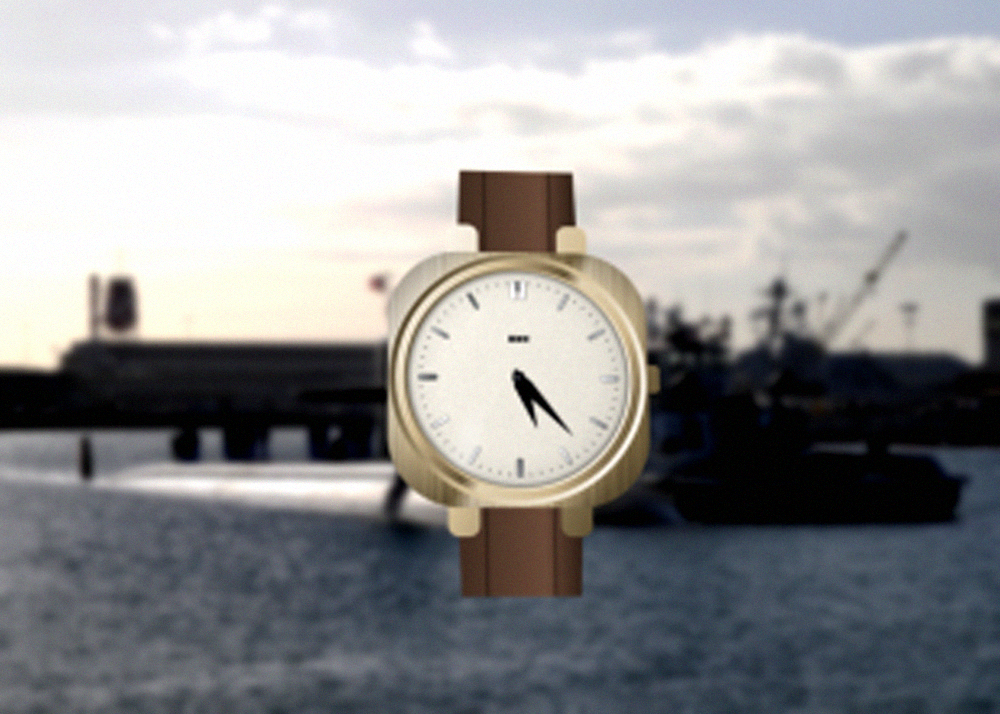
5:23
